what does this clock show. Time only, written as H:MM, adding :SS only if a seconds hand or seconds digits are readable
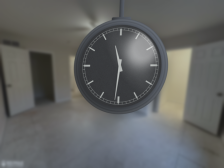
11:31
